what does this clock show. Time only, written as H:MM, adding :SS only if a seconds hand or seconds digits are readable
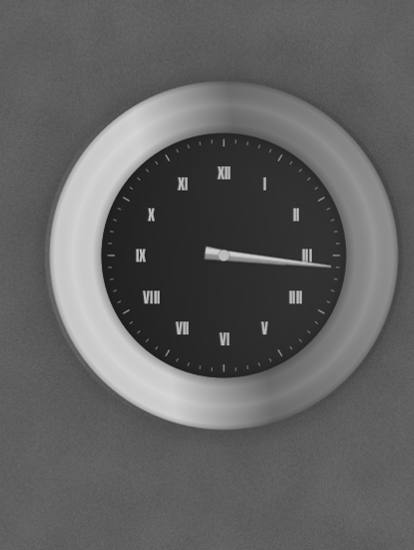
3:16
